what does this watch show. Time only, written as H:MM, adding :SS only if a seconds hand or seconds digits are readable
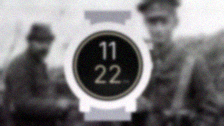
11:22
